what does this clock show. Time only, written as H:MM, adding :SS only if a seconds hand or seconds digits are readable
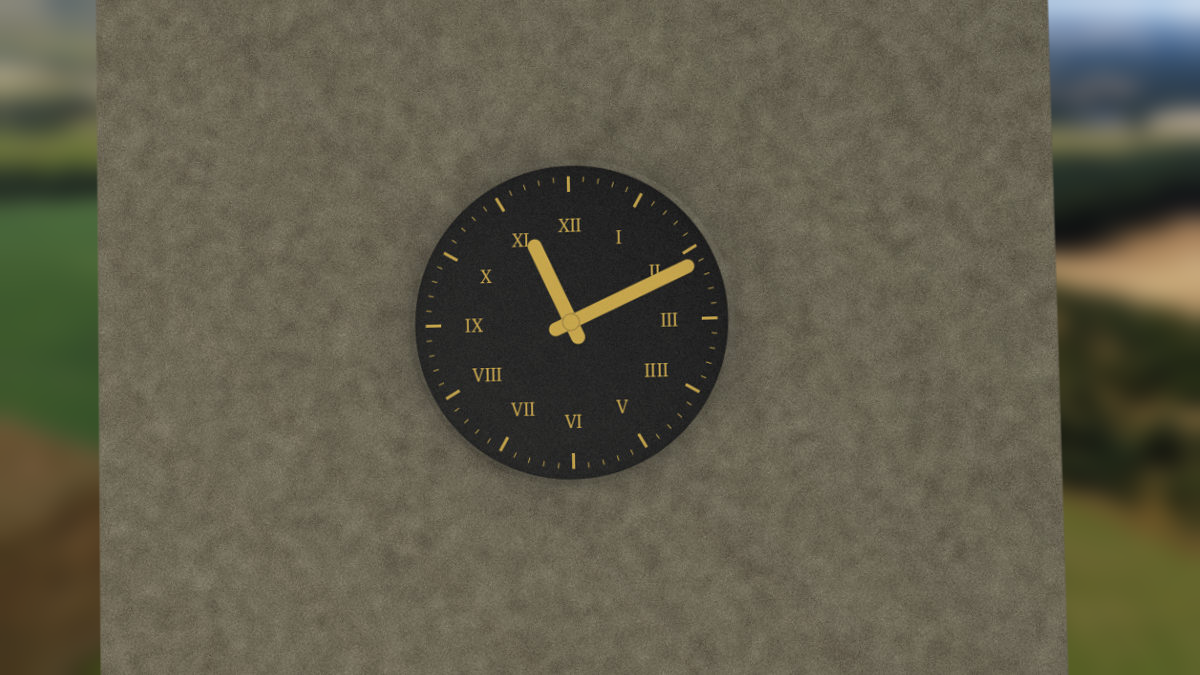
11:11
